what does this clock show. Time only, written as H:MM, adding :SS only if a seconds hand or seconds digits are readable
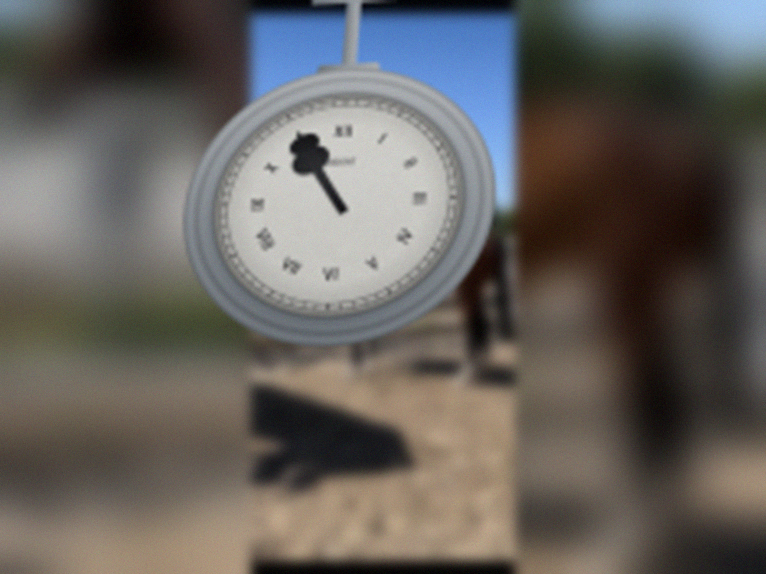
10:55
